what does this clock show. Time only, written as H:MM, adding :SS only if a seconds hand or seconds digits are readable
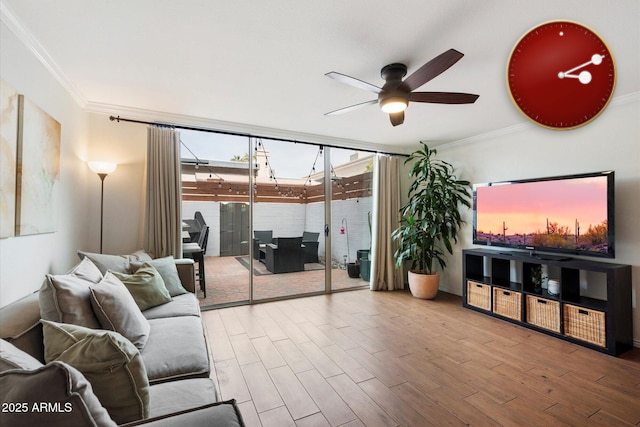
3:11
